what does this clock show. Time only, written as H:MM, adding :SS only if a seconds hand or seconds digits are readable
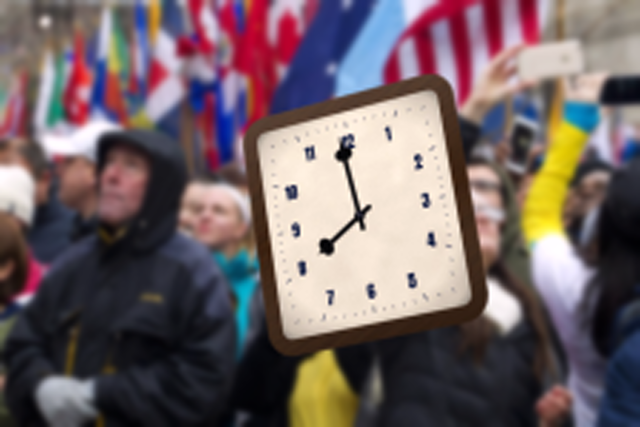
7:59
